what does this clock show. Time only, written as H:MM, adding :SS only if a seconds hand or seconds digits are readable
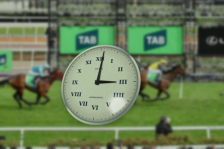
3:01
